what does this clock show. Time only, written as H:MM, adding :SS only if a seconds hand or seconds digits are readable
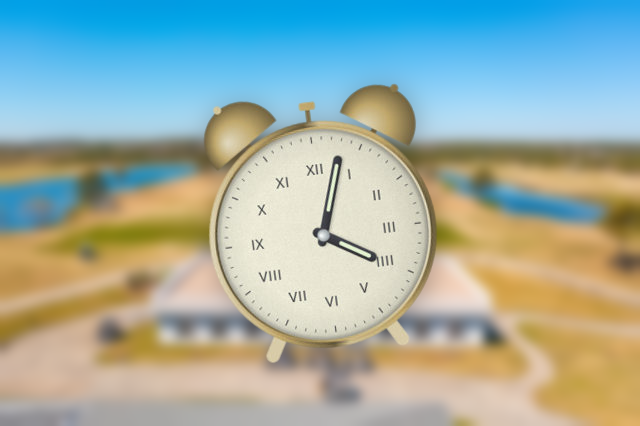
4:03
